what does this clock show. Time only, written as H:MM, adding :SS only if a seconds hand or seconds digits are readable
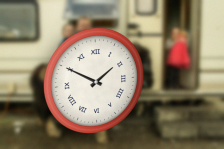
1:50
